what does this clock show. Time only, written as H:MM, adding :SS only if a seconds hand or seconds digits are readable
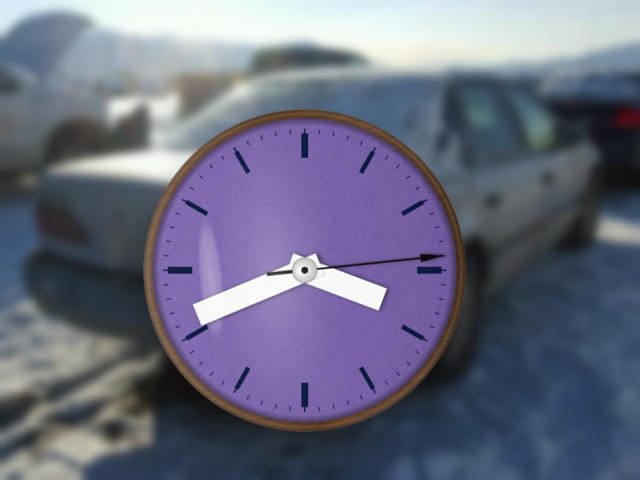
3:41:14
